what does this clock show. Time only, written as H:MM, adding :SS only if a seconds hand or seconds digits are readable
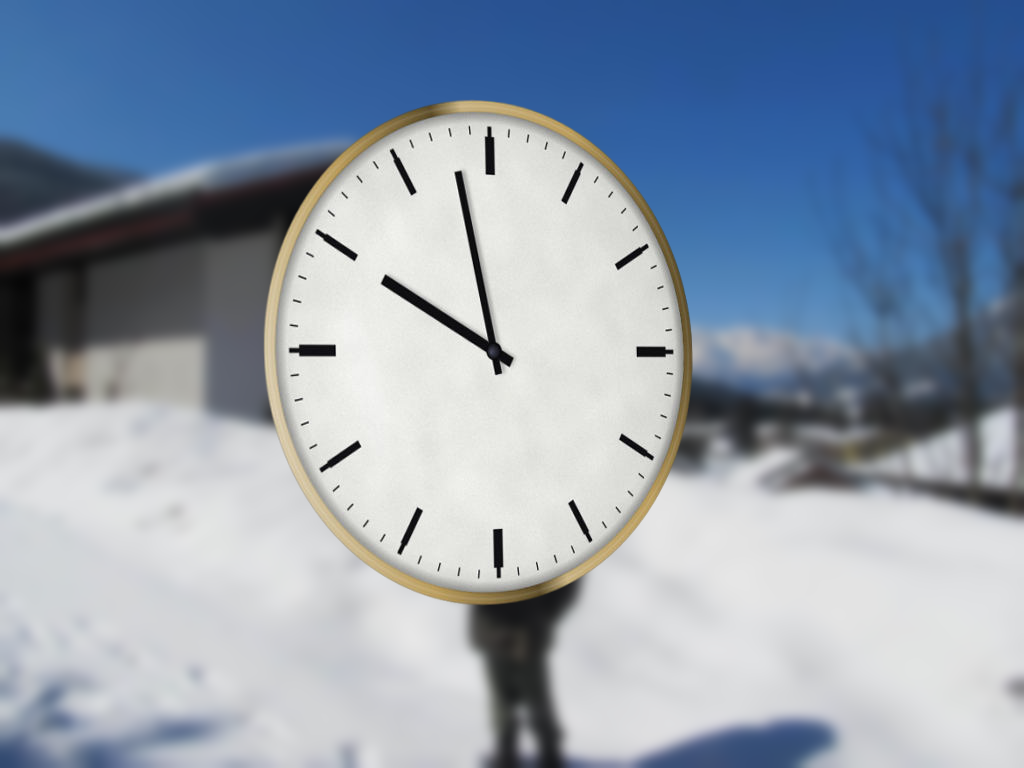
9:58
